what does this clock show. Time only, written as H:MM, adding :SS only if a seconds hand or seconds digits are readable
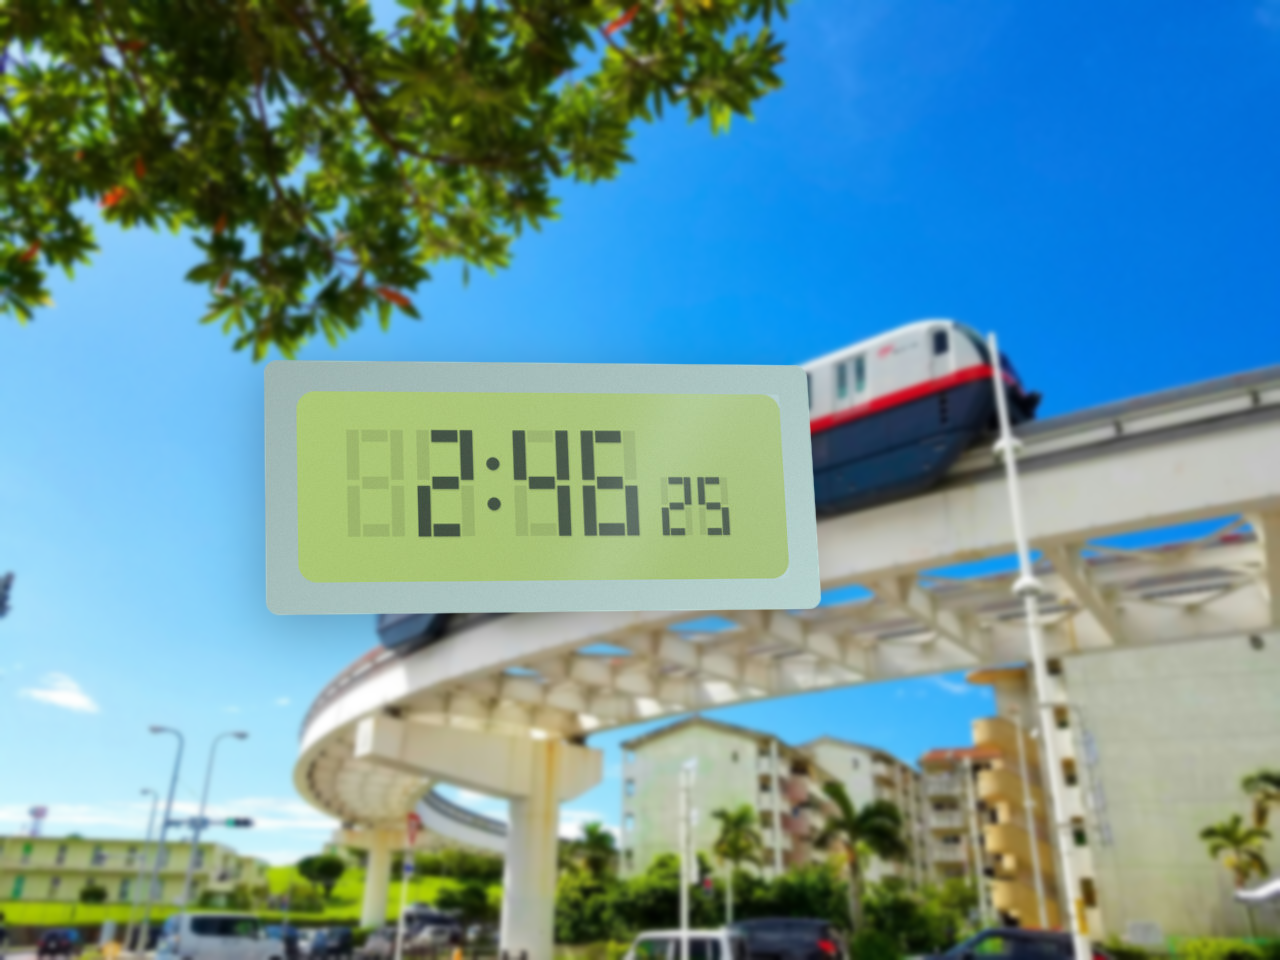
2:46:25
